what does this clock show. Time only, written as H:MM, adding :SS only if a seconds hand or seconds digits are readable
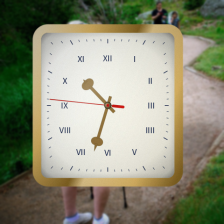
10:32:46
